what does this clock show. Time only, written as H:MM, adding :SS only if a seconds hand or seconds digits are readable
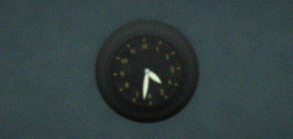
4:32
